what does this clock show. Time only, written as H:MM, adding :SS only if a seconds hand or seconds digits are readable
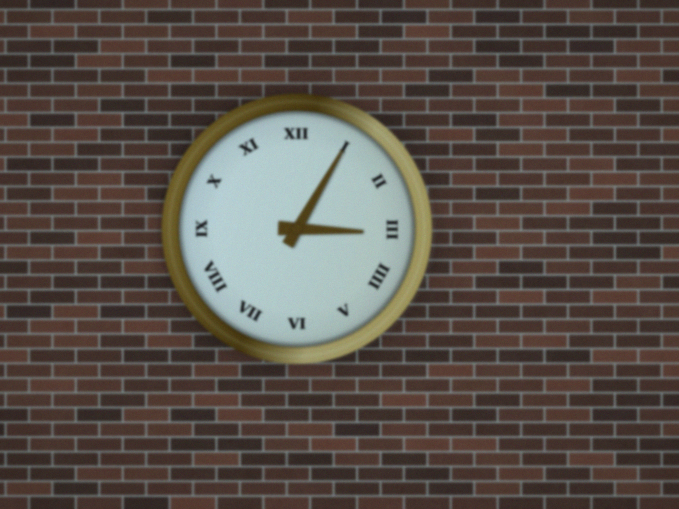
3:05
